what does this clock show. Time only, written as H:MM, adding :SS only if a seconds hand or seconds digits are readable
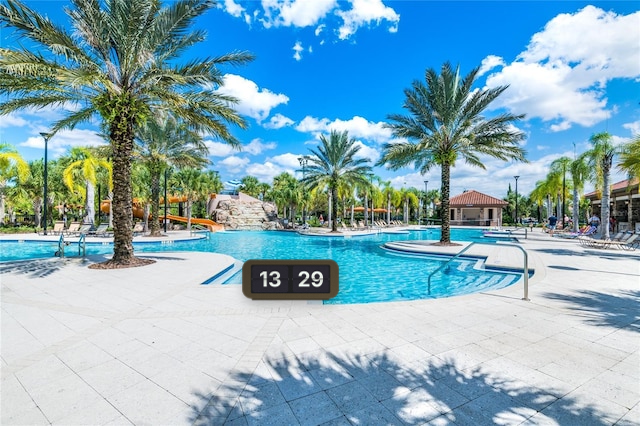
13:29
